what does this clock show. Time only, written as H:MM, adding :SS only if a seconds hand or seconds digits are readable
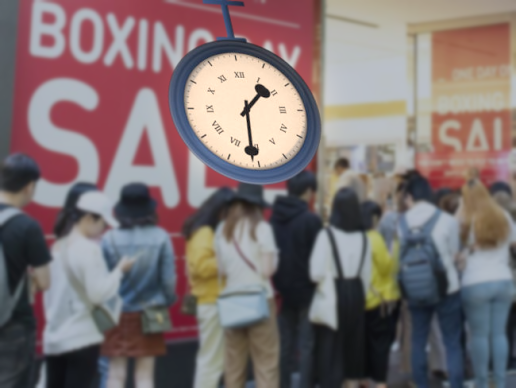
1:31
